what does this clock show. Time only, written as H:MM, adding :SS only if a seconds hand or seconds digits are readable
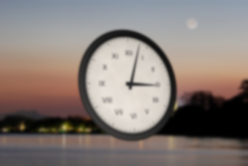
3:03
